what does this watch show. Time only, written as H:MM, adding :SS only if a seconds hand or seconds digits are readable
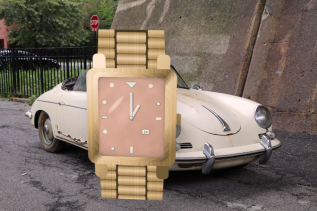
1:00
